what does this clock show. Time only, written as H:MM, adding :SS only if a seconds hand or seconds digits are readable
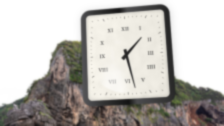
1:28
